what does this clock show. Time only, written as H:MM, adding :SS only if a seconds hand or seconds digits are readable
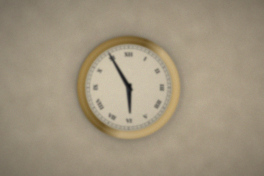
5:55
